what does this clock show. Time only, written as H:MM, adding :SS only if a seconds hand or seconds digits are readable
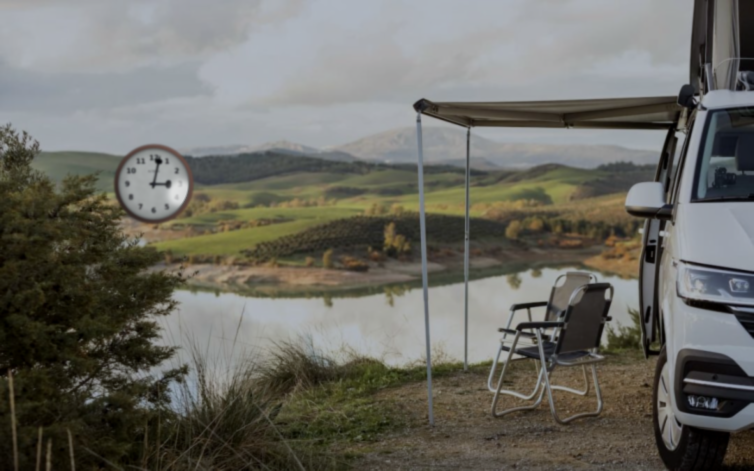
3:02
